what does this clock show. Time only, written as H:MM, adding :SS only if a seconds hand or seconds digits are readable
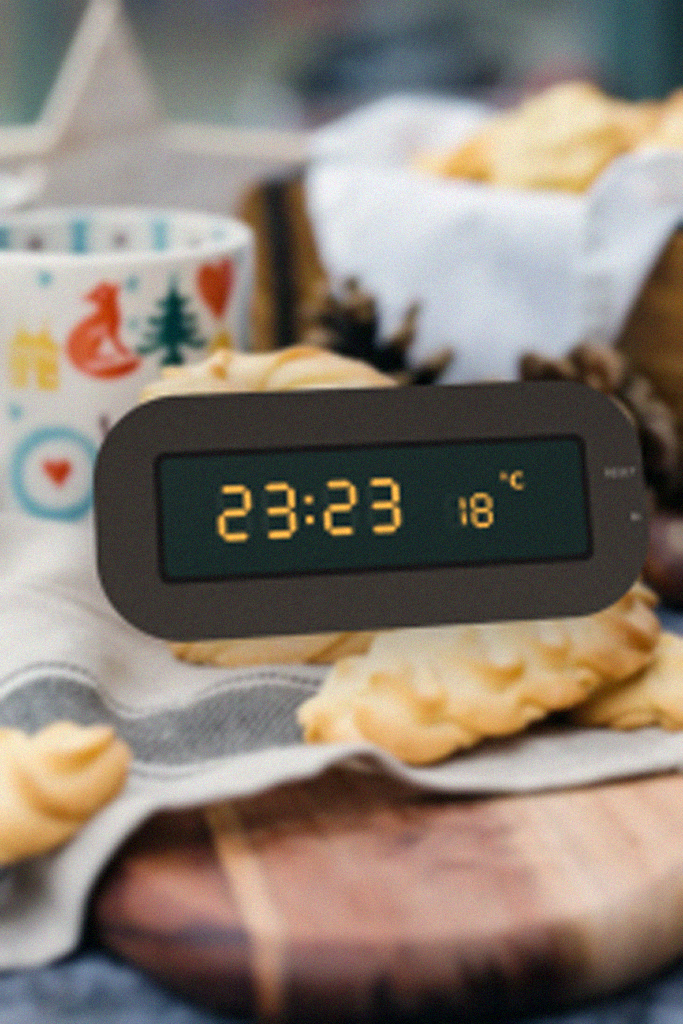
23:23
